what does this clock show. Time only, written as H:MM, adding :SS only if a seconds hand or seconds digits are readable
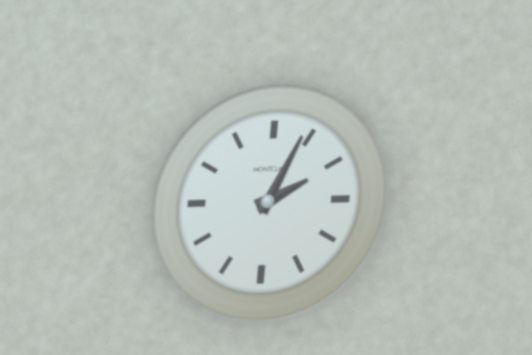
2:04
